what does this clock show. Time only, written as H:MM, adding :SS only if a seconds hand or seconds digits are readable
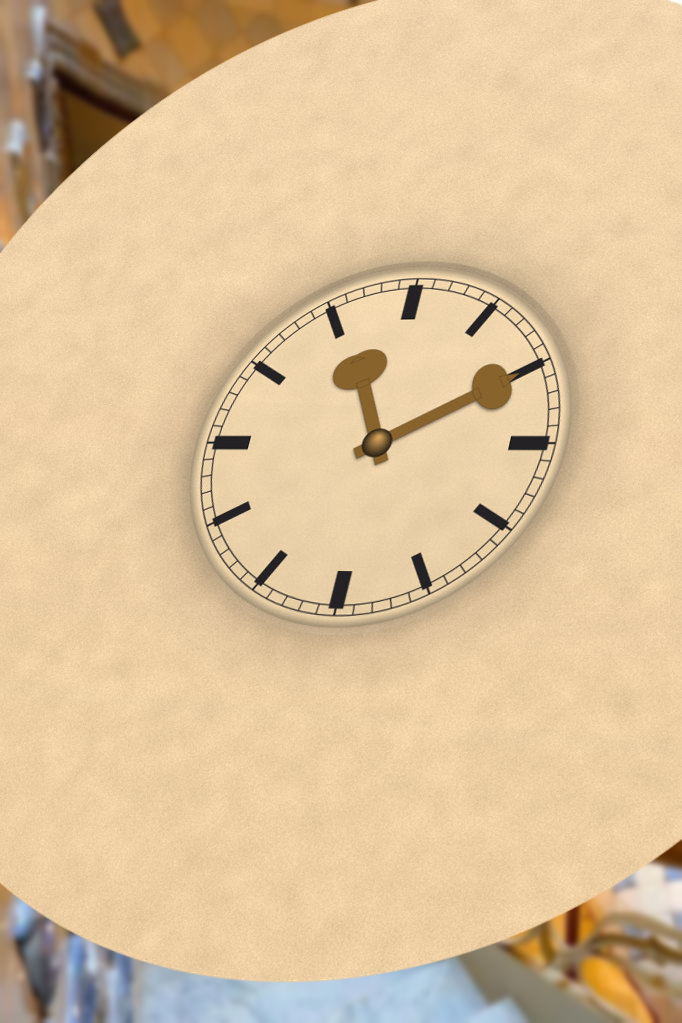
11:10
